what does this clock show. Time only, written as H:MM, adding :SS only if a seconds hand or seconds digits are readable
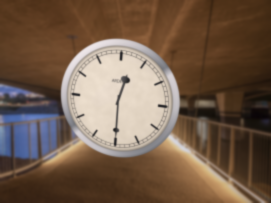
12:30
